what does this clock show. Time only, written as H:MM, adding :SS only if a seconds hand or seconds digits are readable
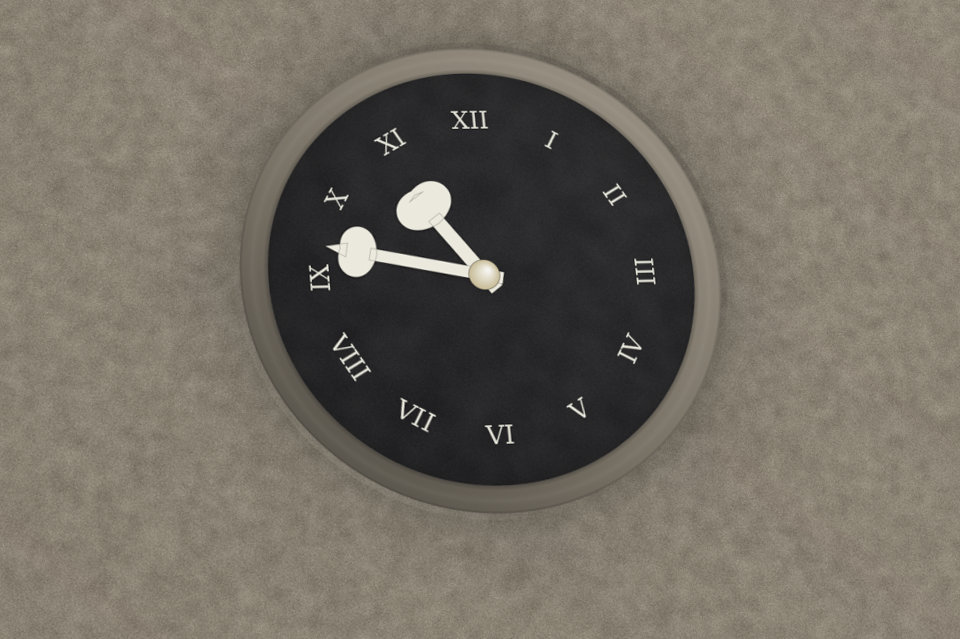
10:47
